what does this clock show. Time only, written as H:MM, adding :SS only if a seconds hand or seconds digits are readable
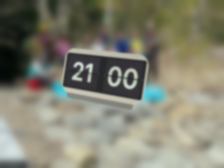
21:00
